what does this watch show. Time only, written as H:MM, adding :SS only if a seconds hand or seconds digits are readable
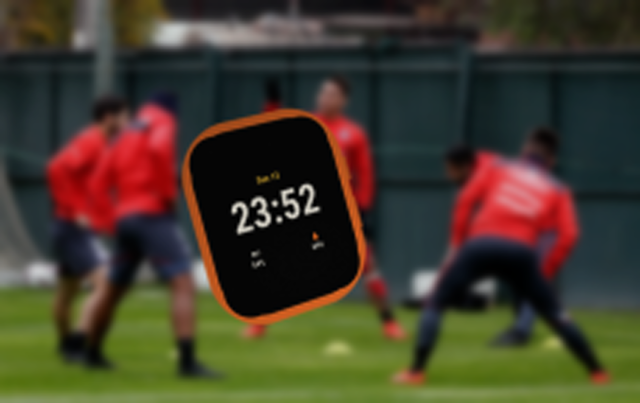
23:52
